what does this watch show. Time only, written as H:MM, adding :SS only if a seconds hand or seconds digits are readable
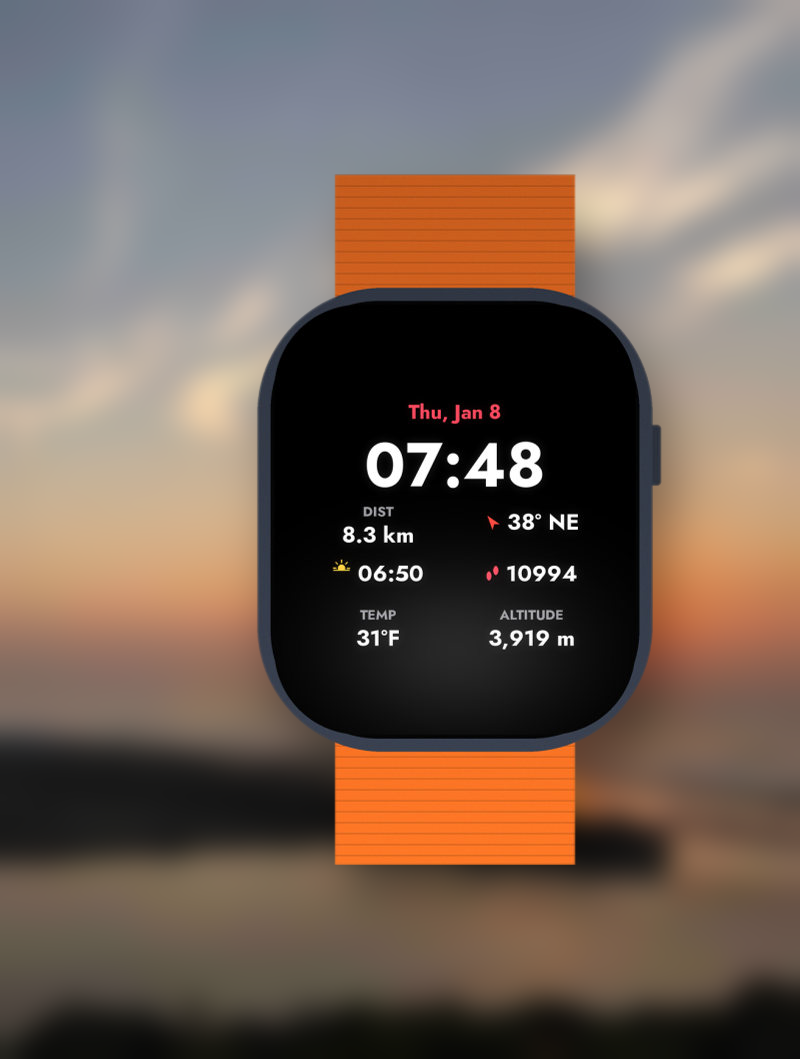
7:48
